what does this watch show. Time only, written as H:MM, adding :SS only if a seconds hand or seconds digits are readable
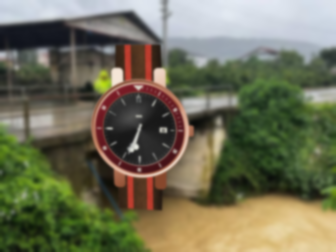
6:34
